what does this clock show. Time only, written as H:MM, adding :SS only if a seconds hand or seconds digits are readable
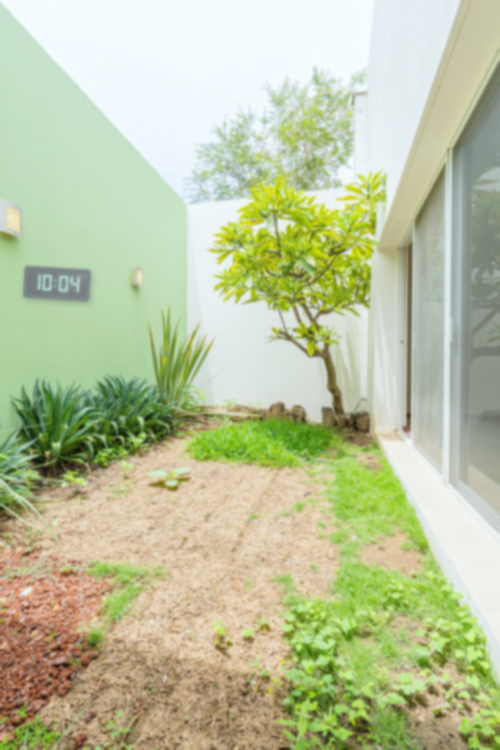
10:04
